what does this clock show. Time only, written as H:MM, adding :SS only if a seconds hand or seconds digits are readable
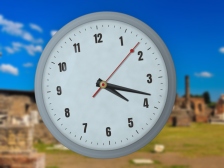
4:18:08
